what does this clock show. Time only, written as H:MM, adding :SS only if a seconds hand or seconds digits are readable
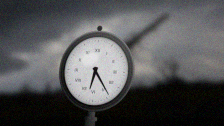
6:24
